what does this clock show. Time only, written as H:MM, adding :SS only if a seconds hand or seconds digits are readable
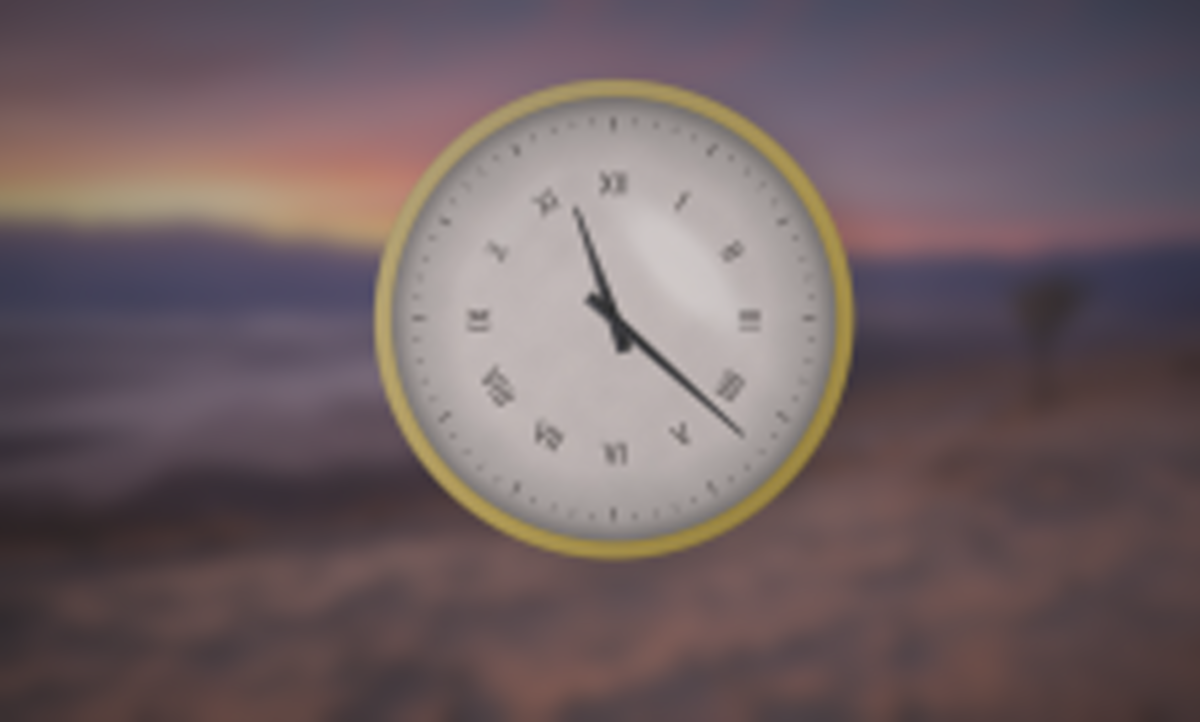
11:22
